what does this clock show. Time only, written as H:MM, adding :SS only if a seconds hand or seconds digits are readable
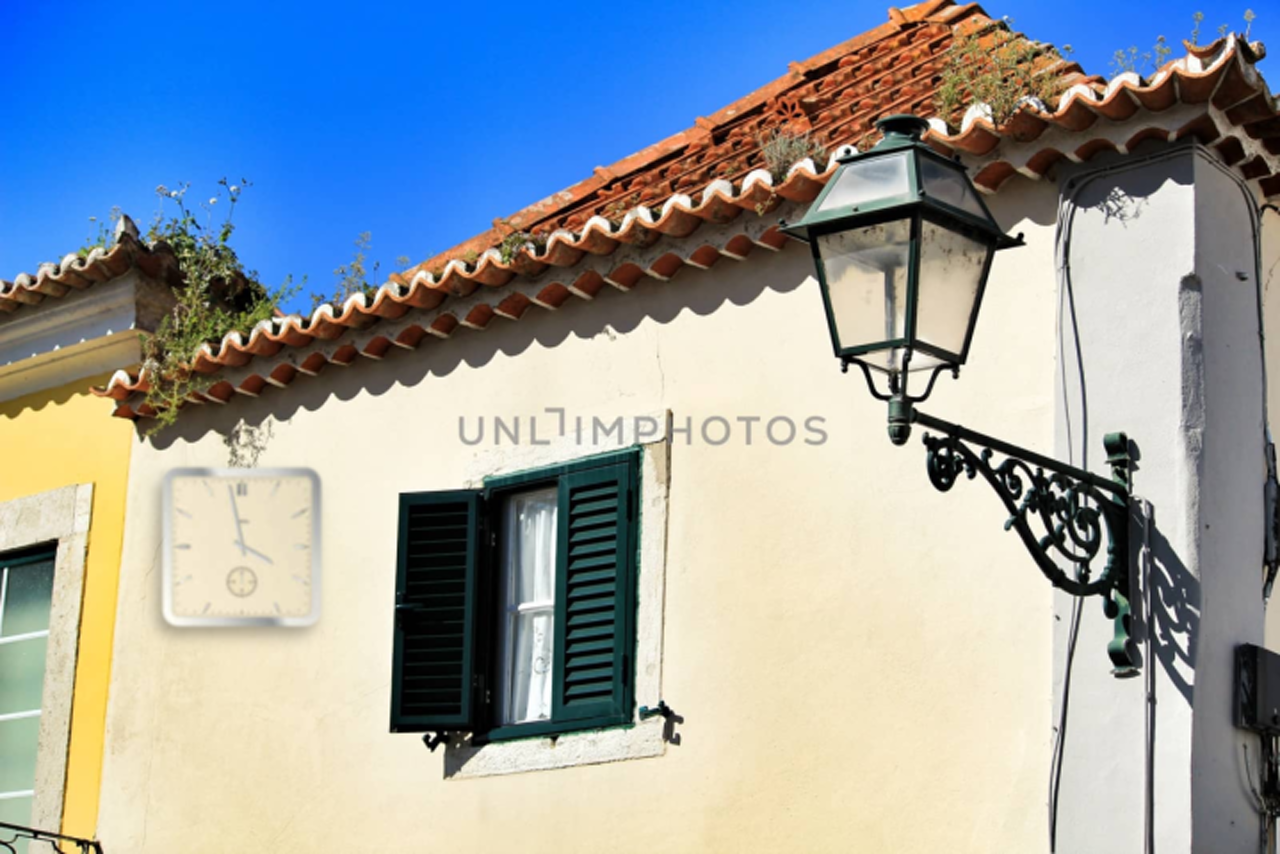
3:58
